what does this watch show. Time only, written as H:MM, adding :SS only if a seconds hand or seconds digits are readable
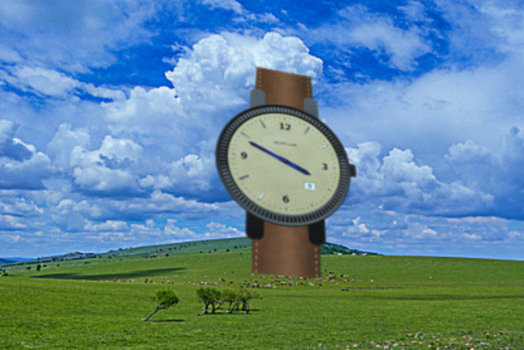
3:49
